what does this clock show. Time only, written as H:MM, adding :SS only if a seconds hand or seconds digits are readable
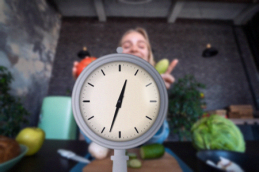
12:33
